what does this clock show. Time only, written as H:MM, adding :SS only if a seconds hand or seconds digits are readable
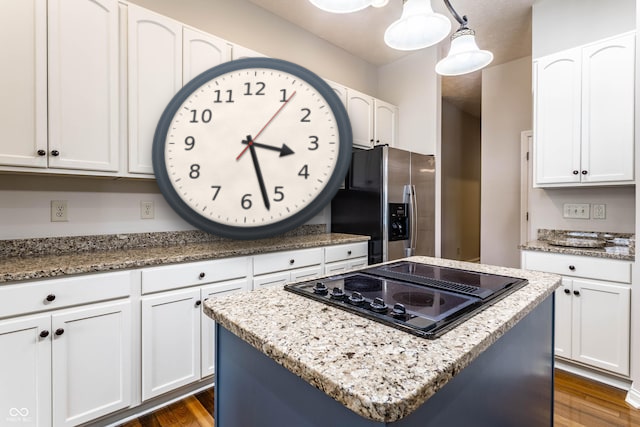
3:27:06
